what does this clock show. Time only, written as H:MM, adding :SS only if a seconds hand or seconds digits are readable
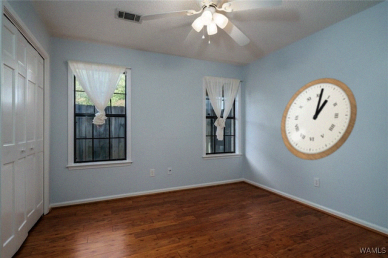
1:01
